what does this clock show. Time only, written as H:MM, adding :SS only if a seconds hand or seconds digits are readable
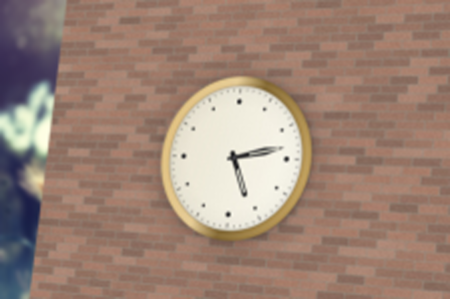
5:13
